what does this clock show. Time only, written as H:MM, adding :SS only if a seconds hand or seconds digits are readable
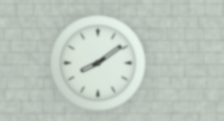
8:09
